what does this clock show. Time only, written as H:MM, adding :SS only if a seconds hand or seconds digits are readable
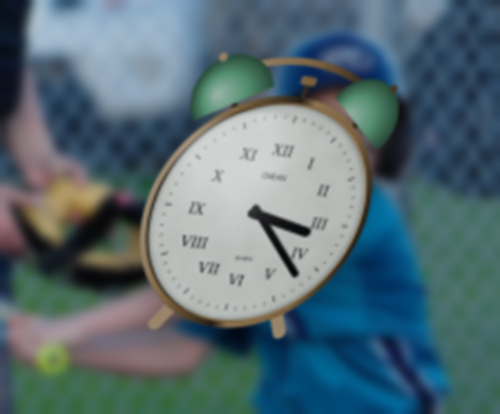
3:22
